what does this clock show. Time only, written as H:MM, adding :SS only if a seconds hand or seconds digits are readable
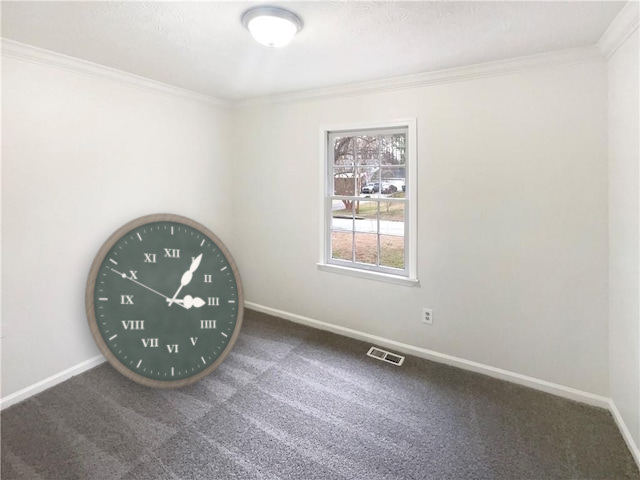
3:05:49
